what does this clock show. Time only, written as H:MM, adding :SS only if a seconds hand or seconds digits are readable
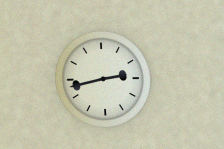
2:43
